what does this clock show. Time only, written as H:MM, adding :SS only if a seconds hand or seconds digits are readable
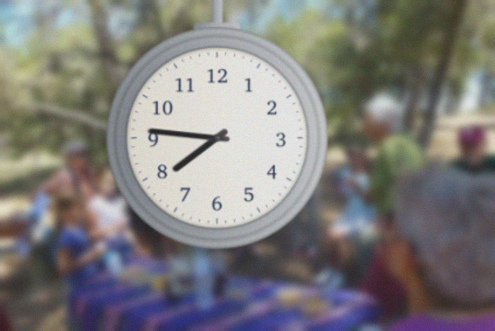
7:46
